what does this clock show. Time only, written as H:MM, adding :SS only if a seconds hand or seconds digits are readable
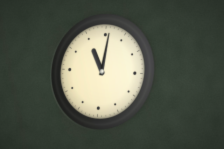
11:01
